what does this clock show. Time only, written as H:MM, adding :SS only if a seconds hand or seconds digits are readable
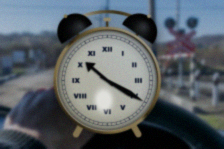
10:20
